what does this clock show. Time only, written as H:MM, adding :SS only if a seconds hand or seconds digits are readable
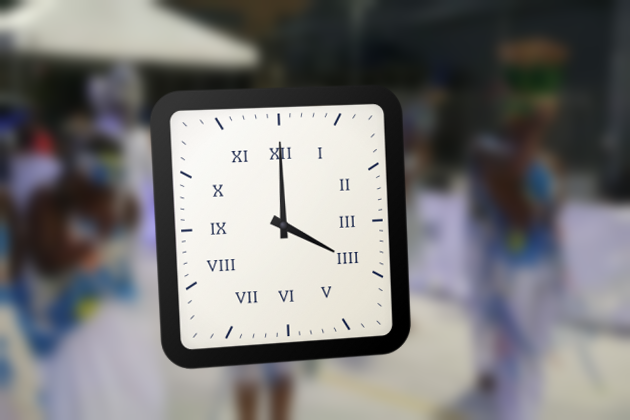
4:00
